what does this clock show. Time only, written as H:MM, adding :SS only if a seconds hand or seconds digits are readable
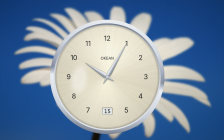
10:05
